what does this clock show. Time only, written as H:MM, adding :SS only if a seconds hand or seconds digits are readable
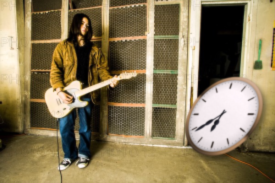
6:39
